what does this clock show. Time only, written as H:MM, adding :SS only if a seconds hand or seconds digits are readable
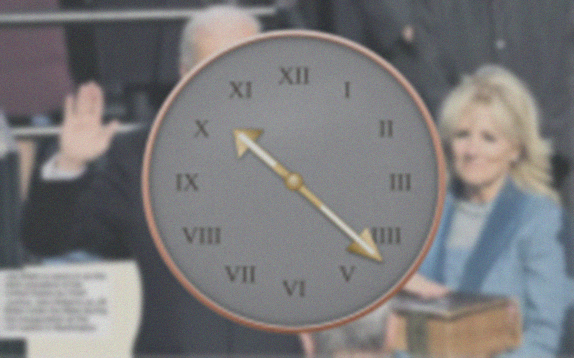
10:22
